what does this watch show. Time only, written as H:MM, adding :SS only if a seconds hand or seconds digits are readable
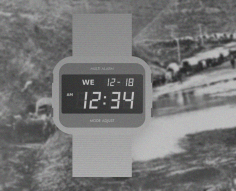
12:34
